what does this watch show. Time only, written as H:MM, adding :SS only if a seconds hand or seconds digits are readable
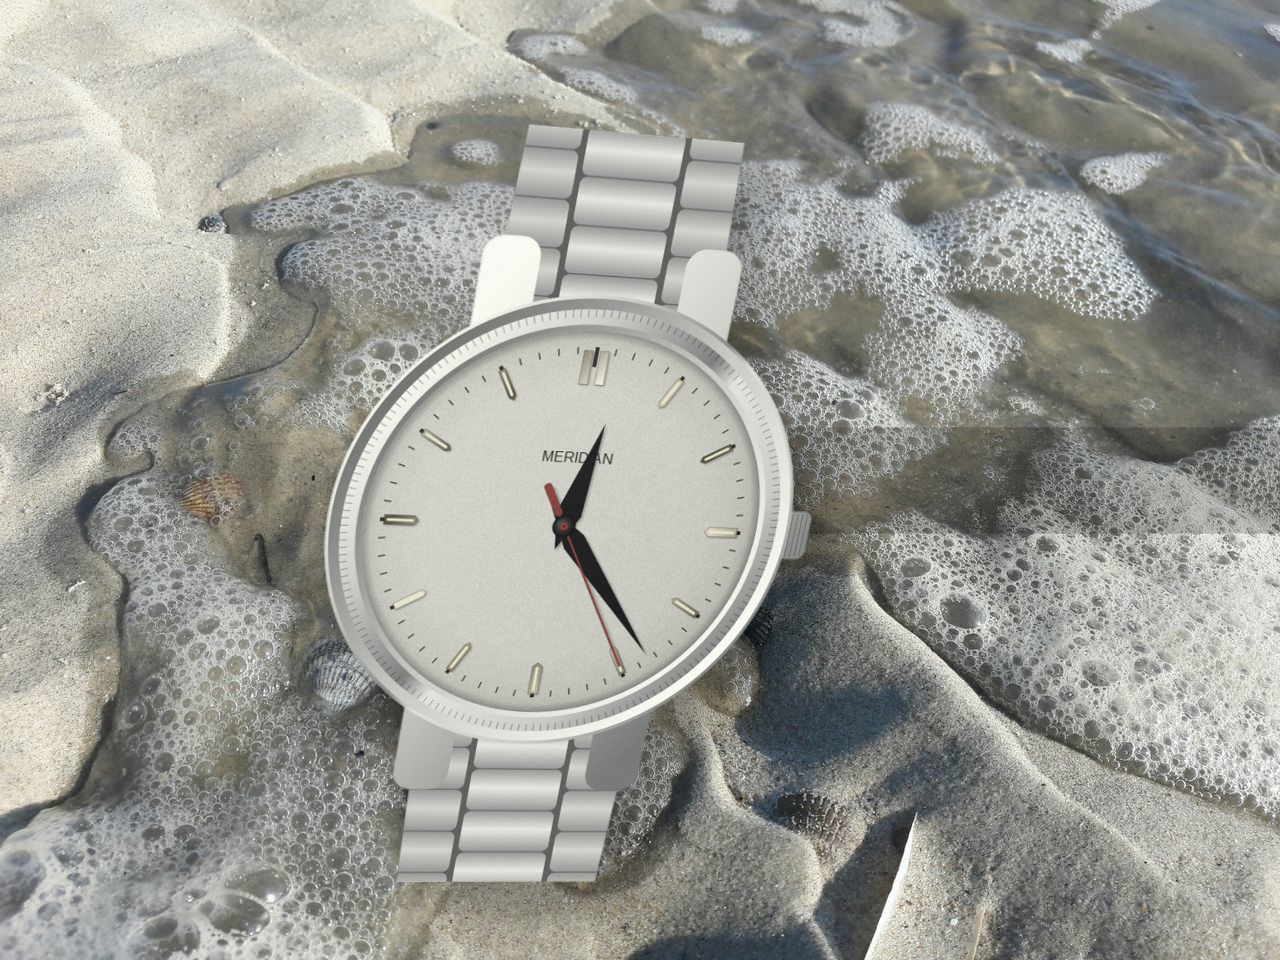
12:23:25
